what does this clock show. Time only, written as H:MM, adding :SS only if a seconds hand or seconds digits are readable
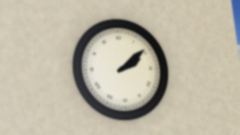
2:09
